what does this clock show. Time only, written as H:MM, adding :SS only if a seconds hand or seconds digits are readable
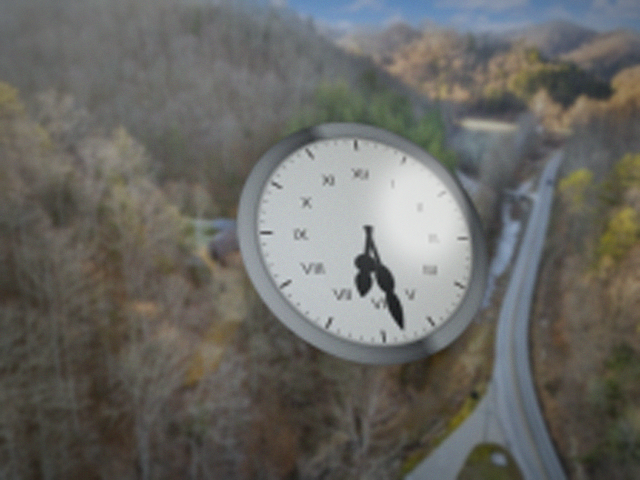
6:28
